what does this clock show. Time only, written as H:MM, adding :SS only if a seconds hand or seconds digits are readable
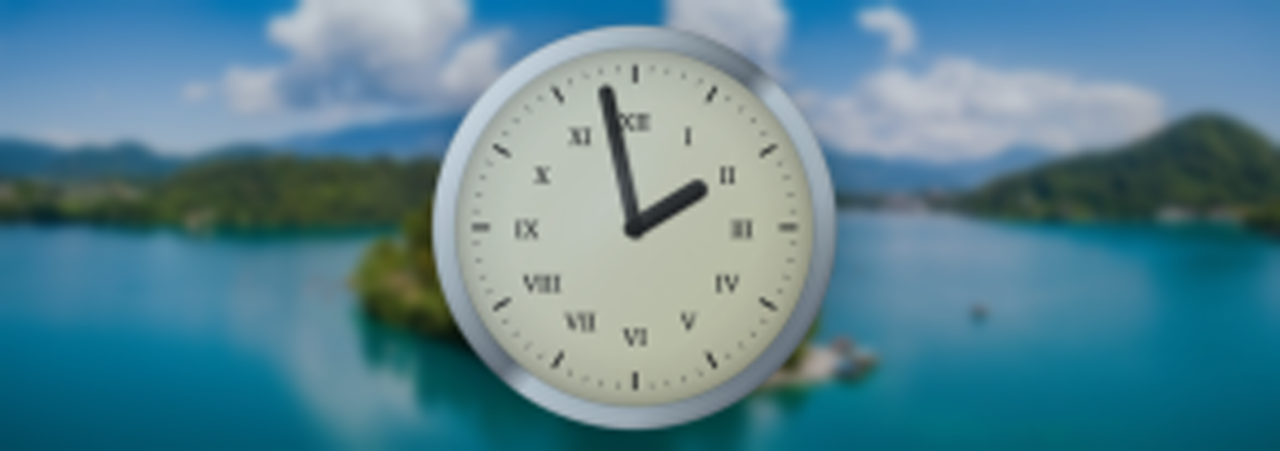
1:58
